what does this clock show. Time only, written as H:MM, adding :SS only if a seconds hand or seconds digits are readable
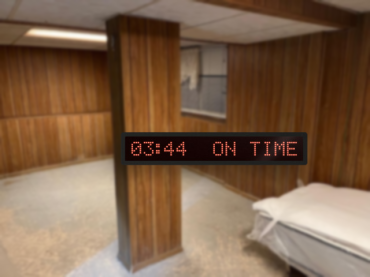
3:44
